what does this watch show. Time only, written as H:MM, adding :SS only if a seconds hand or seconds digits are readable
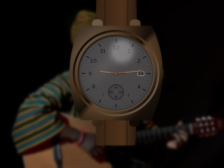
9:14
